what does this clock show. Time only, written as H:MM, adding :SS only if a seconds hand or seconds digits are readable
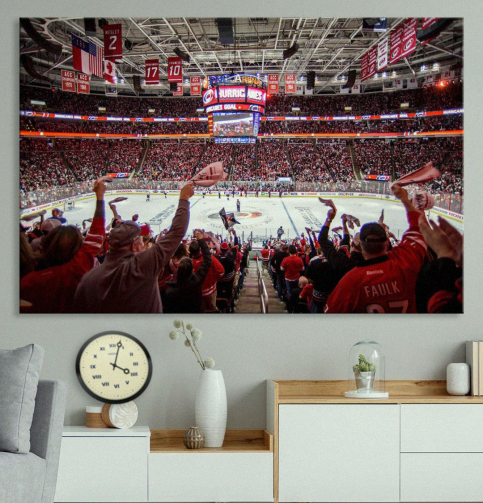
4:03
